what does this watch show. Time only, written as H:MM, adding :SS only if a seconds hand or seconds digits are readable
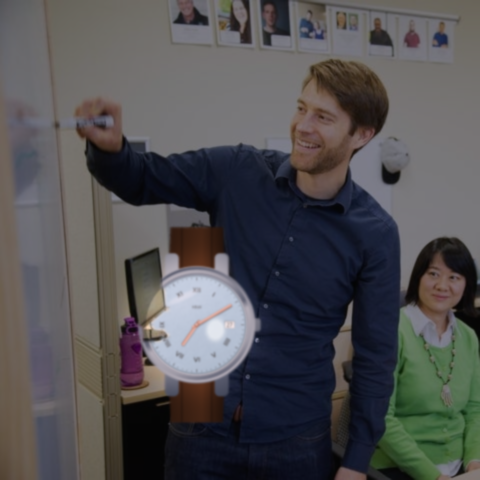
7:10
